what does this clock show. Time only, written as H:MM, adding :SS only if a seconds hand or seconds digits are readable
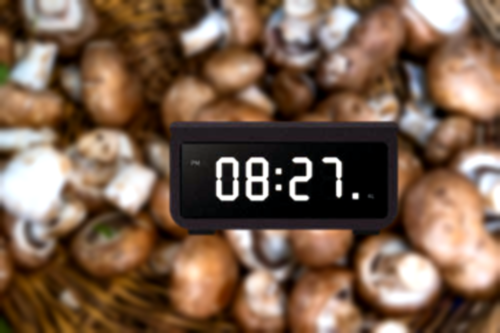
8:27
